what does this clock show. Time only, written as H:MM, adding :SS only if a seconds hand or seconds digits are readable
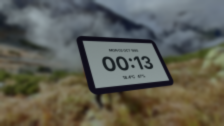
0:13
